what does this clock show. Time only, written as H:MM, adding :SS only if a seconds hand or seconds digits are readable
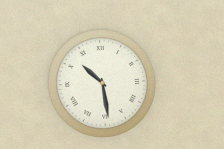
10:29
